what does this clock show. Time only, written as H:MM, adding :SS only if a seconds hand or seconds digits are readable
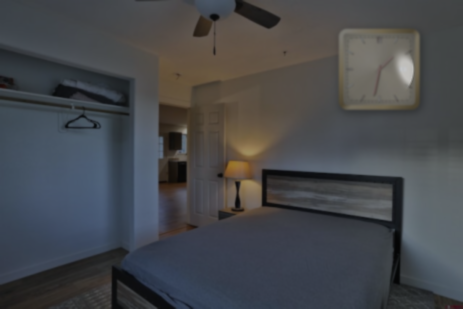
1:32
